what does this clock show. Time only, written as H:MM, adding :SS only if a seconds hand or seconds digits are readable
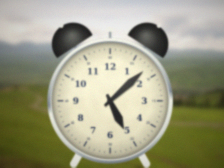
5:08
